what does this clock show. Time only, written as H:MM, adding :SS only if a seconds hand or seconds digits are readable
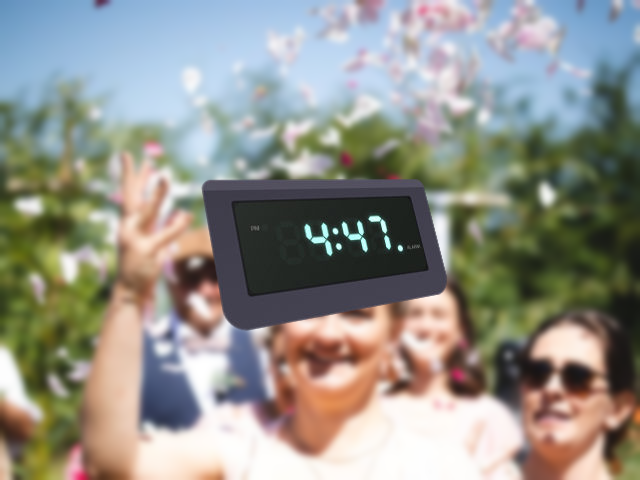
4:47
